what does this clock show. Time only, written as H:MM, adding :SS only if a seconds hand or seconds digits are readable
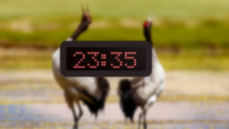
23:35
